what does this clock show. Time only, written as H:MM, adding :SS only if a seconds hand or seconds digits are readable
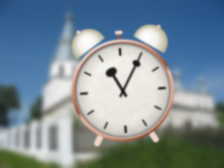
11:05
